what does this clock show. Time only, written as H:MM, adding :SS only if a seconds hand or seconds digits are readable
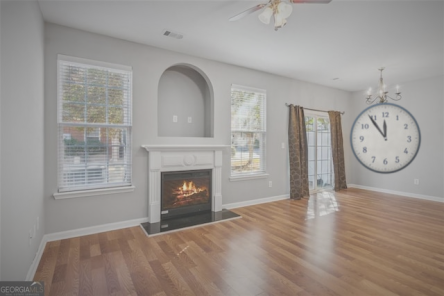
11:54
